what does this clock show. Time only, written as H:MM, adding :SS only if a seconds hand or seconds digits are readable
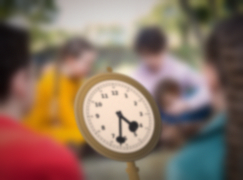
4:32
